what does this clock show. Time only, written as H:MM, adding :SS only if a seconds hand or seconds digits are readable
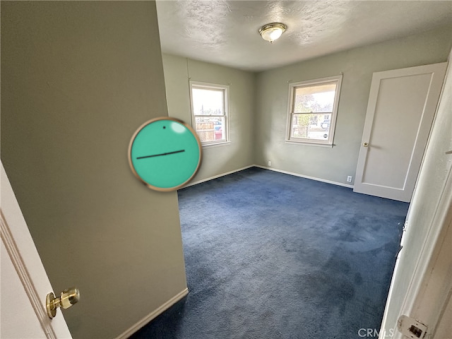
2:44
